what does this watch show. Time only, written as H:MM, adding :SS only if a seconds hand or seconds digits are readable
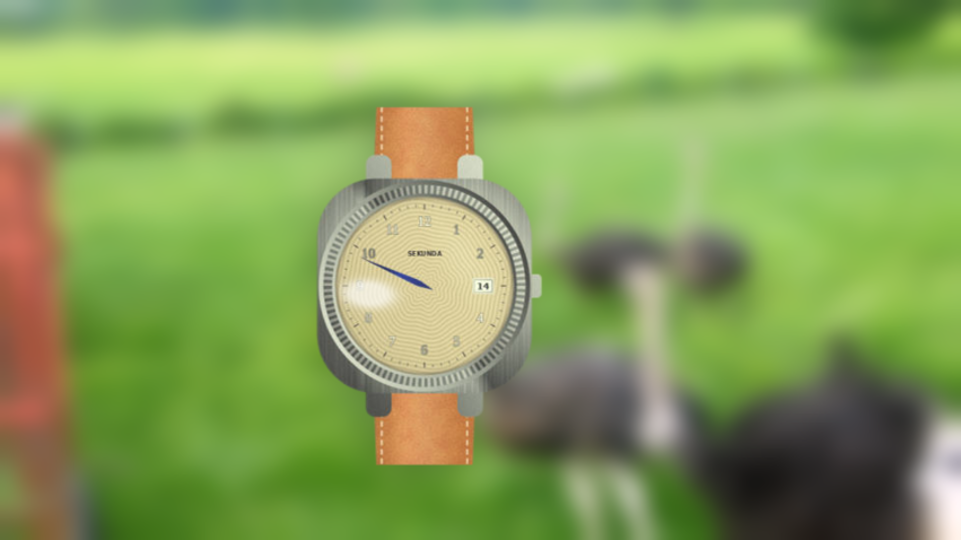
9:49
